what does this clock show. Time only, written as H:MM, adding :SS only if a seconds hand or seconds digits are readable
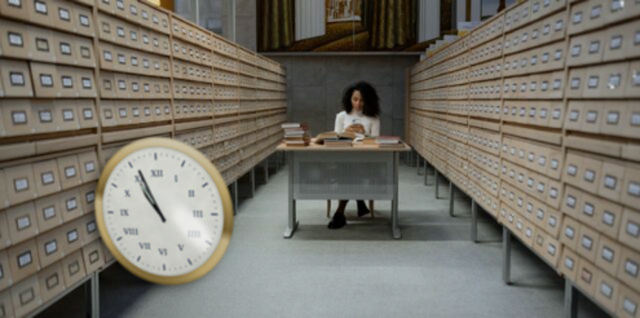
10:56
